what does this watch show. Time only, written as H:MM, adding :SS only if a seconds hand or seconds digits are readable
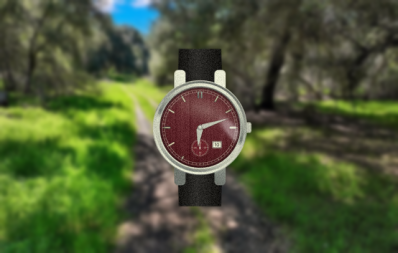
6:12
